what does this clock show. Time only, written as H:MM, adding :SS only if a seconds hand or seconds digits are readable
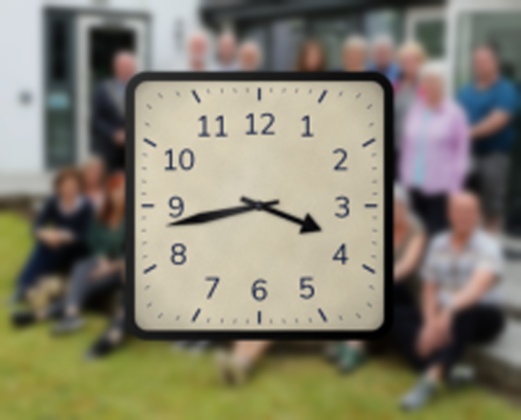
3:43
